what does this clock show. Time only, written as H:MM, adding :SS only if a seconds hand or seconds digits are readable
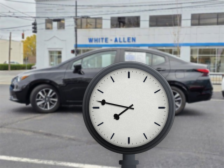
7:47
